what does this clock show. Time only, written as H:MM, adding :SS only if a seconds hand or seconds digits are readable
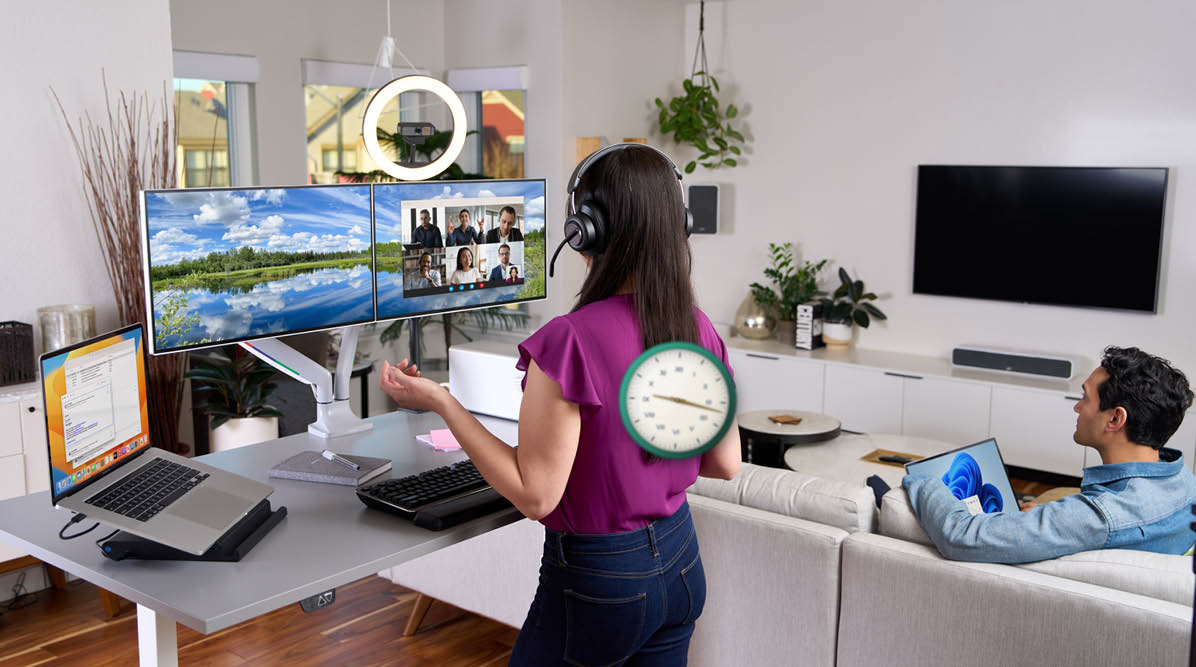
9:17
